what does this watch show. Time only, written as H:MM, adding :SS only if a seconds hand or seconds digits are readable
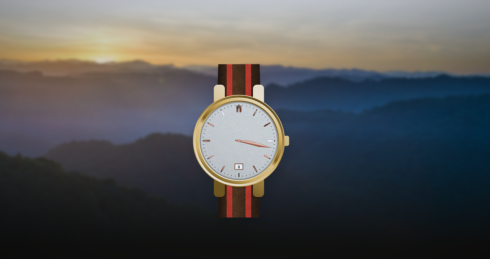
3:17
